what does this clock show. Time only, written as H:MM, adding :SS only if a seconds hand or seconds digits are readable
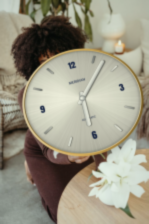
6:07
